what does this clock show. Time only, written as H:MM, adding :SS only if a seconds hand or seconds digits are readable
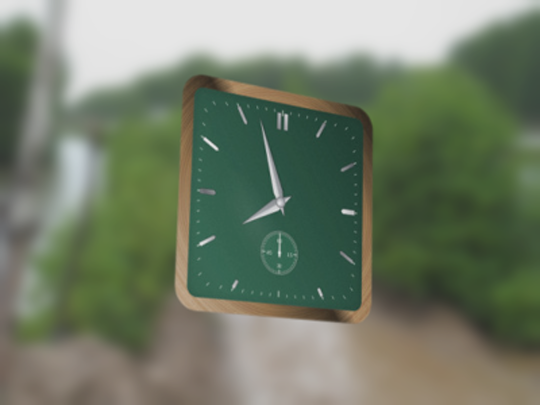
7:57
